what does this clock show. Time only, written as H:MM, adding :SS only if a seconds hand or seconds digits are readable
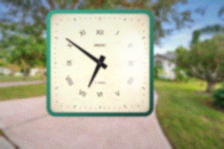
6:51
